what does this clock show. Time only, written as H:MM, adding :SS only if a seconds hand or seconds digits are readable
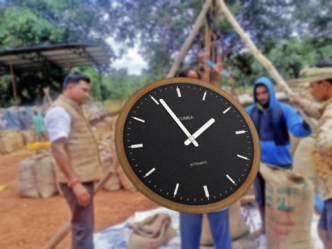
1:56
